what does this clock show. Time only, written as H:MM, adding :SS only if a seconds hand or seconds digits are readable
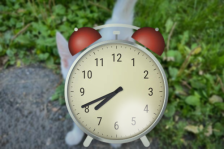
7:41
